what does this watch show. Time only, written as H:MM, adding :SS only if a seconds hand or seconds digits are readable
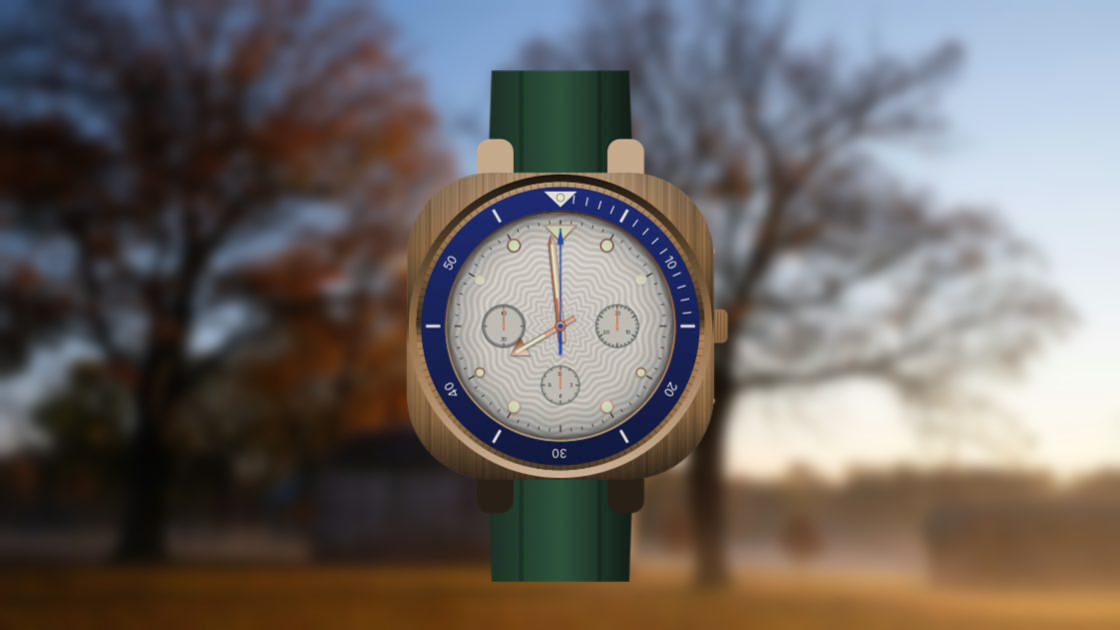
7:59
